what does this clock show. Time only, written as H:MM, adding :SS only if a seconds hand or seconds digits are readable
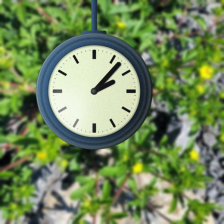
2:07
